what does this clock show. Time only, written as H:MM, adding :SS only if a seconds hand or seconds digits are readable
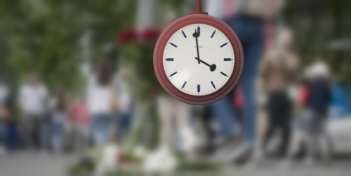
3:59
